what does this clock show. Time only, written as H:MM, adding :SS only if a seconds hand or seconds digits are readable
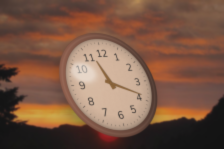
11:19
